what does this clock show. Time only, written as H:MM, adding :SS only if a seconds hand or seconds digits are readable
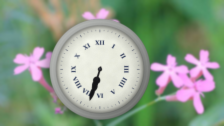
6:33
